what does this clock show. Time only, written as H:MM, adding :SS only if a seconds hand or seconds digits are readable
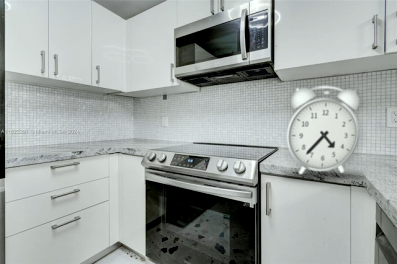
4:37
